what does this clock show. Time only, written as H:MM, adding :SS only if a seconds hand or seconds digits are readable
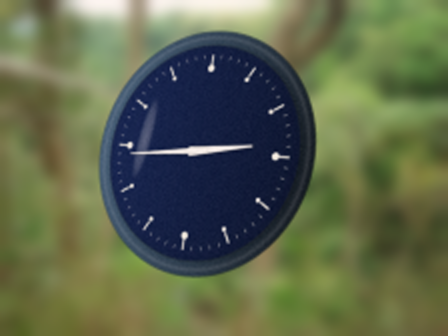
2:44
